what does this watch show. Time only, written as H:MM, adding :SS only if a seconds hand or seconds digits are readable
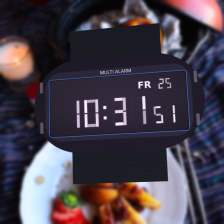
10:31:51
